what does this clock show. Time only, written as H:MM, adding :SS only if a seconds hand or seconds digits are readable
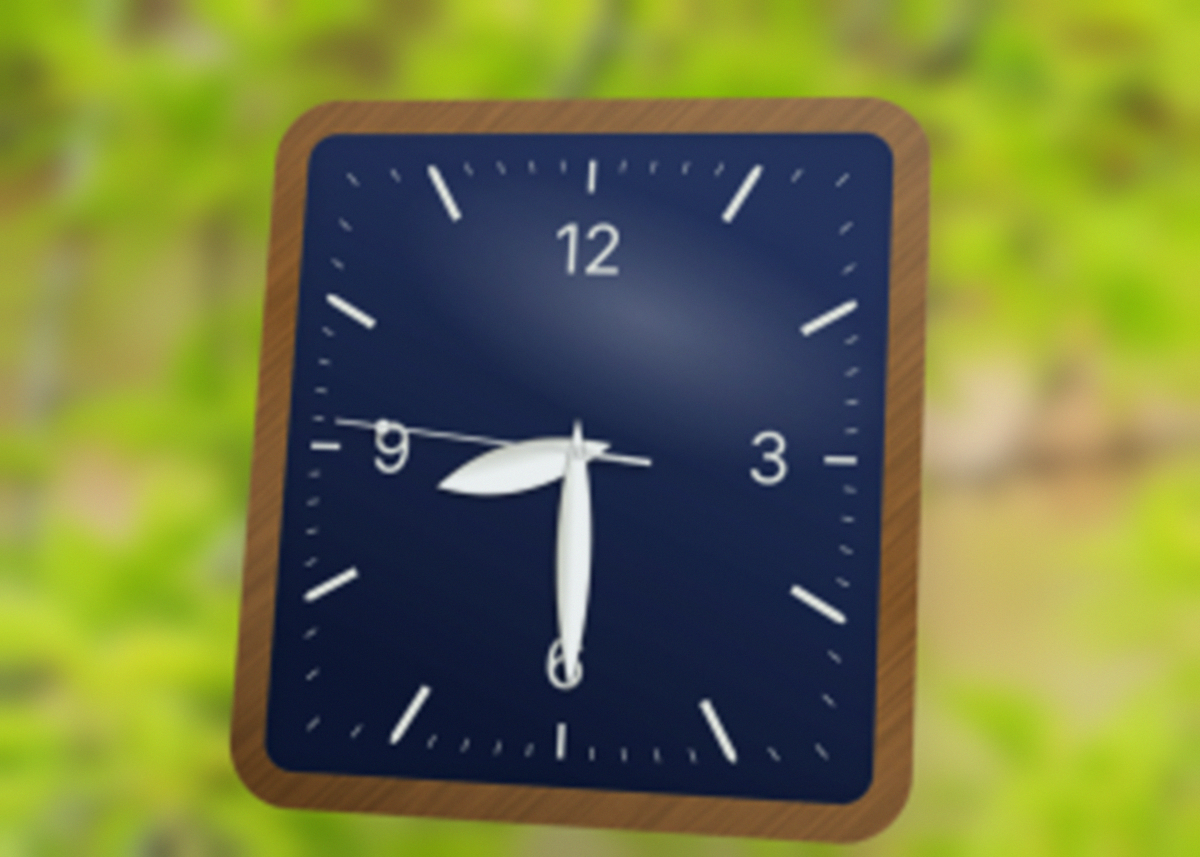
8:29:46
